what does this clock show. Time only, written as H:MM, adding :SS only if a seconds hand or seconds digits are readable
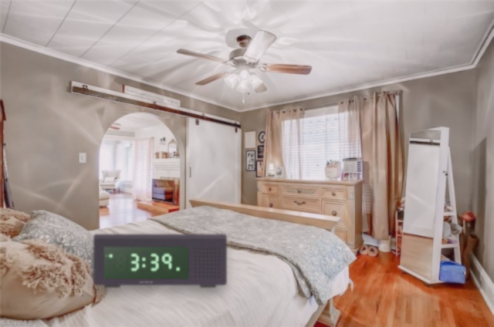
3:39
